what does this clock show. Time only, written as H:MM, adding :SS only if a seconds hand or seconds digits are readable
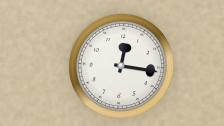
12:16
